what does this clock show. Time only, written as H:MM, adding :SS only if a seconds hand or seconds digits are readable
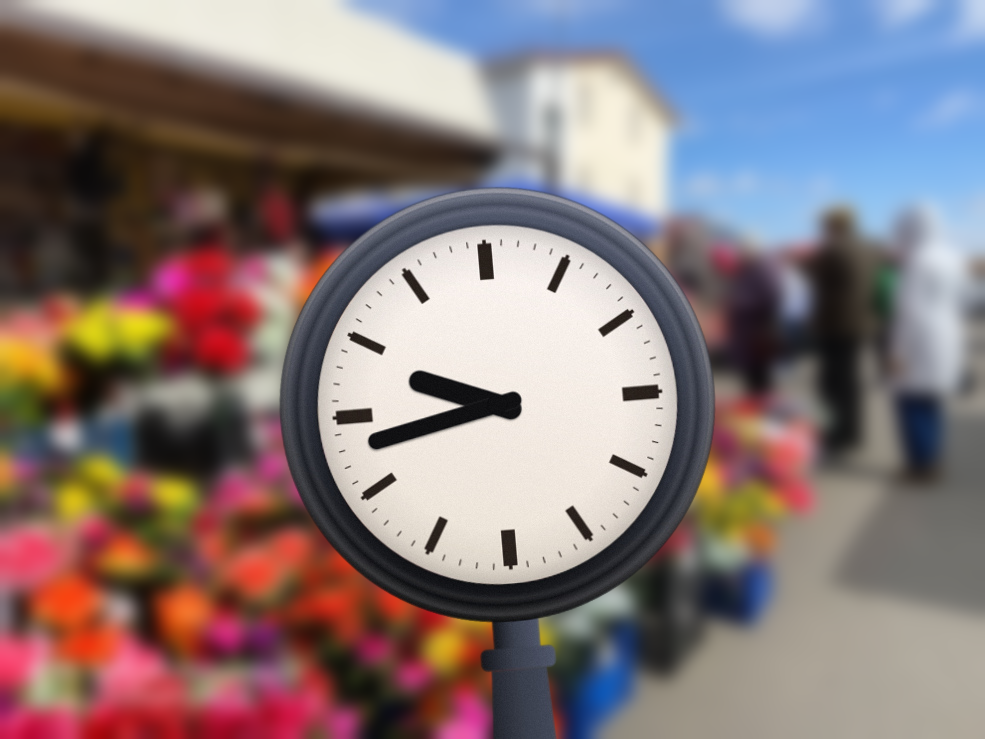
9:43
